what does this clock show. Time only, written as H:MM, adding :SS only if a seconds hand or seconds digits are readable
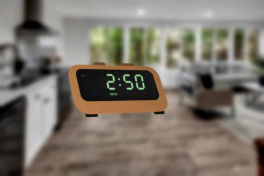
2:50
